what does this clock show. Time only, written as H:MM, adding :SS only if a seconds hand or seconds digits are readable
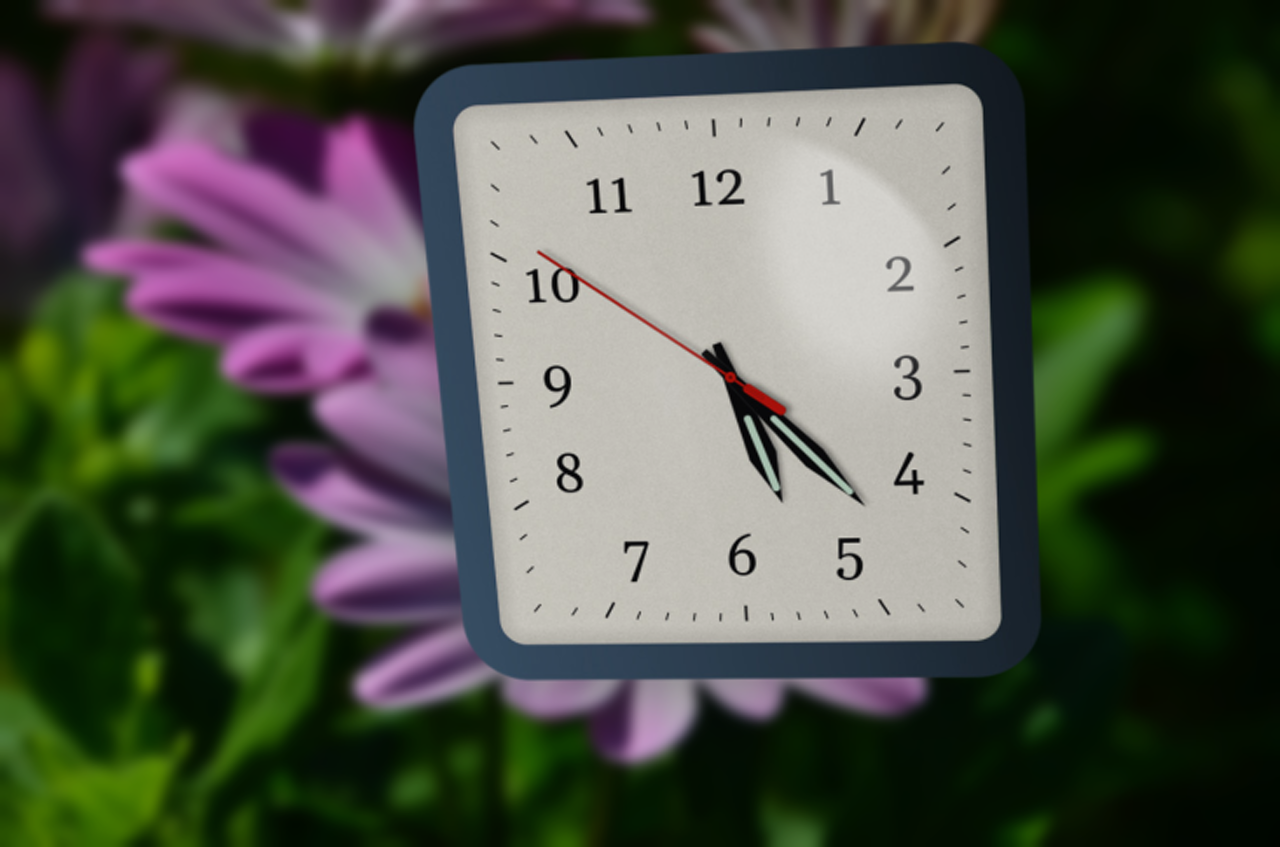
5:22:51
